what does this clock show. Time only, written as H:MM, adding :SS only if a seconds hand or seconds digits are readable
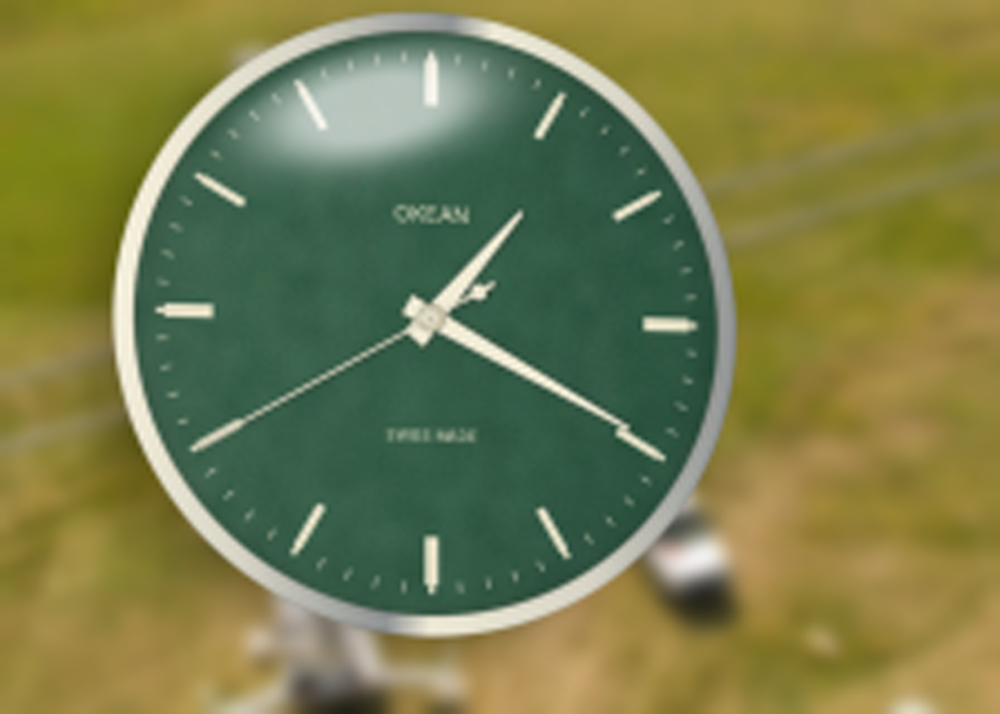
1:19:40
